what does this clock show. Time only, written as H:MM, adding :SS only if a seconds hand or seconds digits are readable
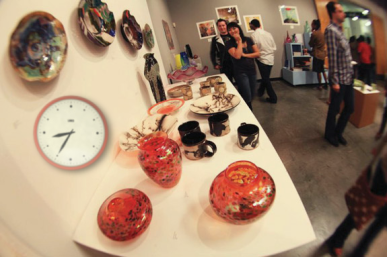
8:35
